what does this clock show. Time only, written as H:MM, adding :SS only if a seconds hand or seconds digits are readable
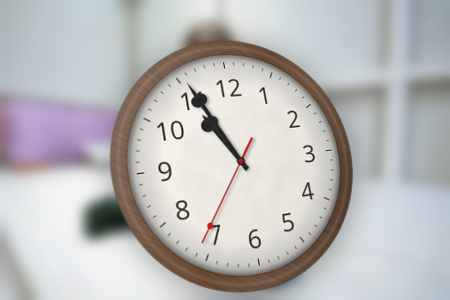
10:55:36
